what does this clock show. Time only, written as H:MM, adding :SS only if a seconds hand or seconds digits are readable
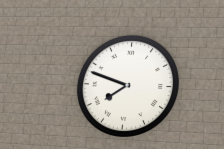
7:48
